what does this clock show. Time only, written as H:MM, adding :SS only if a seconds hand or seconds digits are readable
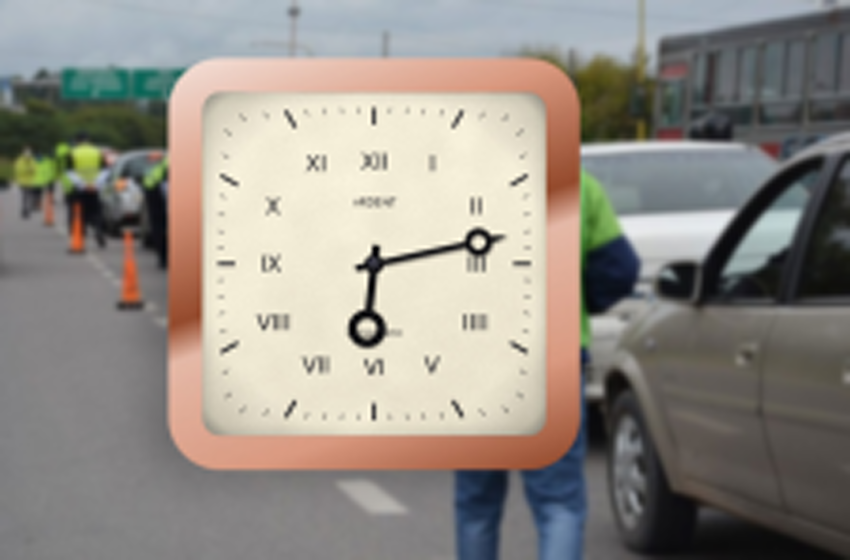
6:13
